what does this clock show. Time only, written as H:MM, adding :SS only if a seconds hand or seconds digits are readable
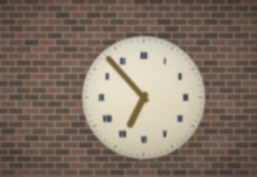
6:53
